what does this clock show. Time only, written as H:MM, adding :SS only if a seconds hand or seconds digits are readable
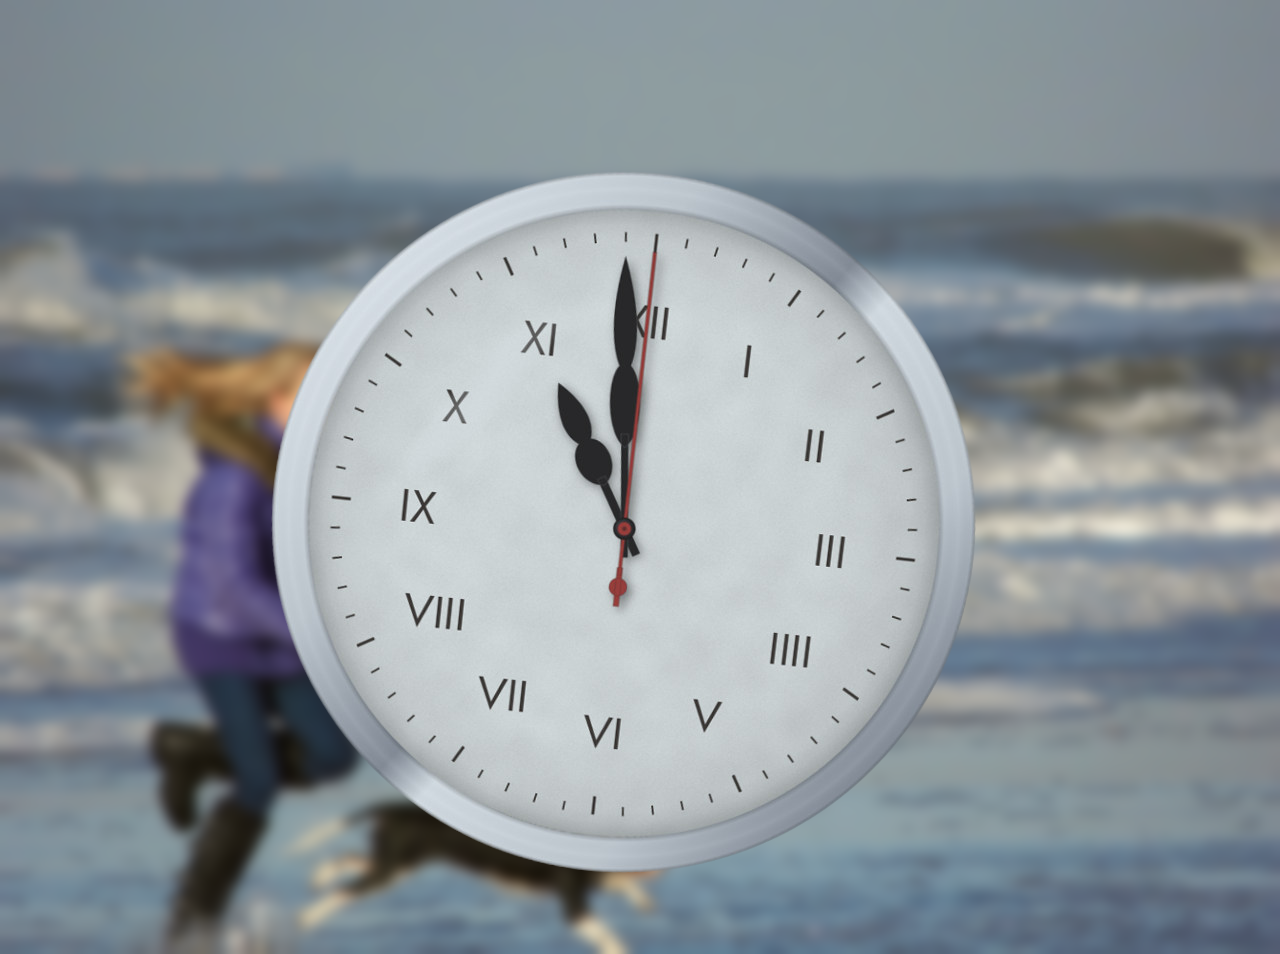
10:59:00
